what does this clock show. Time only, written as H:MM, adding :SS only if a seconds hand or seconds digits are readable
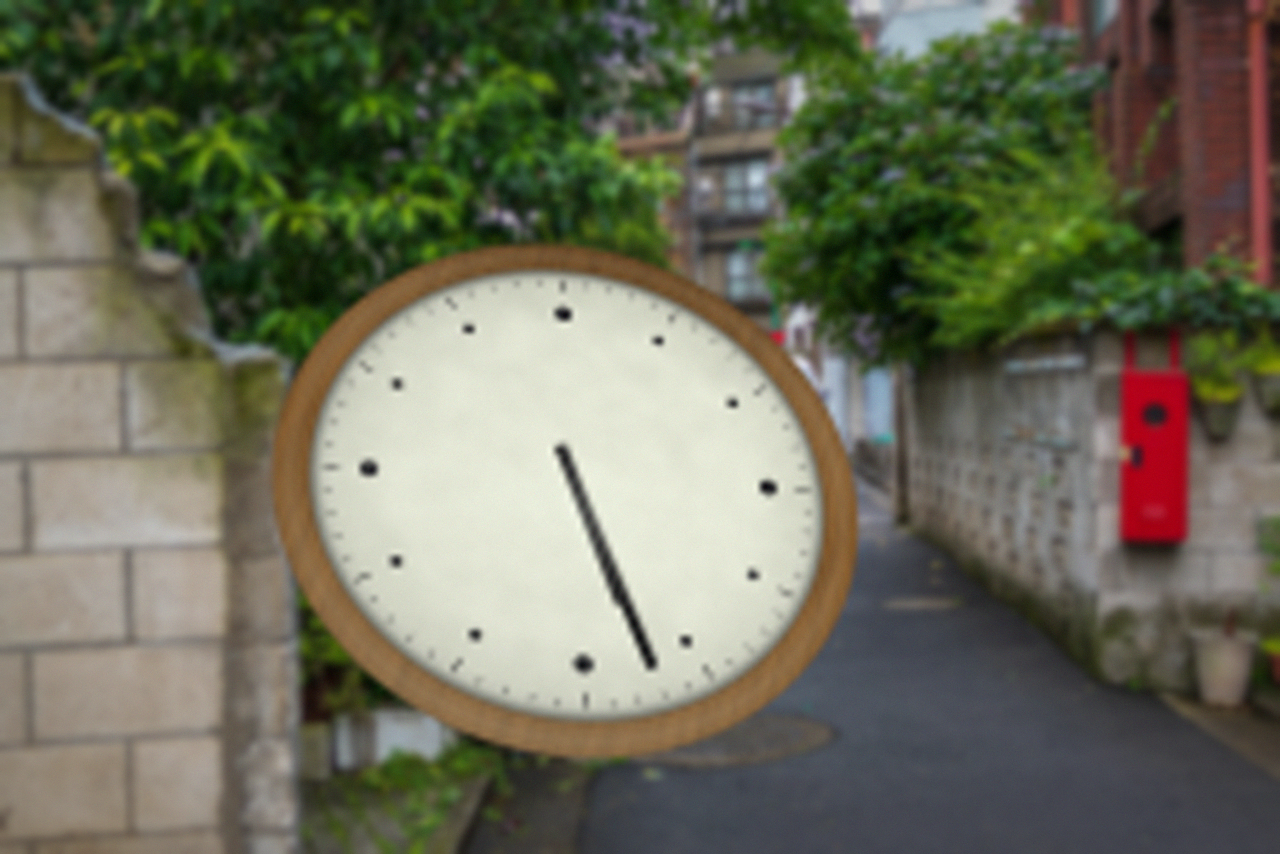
5:27
